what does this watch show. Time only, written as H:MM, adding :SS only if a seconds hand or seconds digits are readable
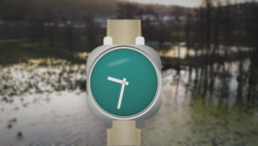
9:32
